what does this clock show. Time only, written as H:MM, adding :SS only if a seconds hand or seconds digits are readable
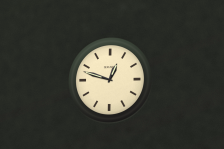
12:48
